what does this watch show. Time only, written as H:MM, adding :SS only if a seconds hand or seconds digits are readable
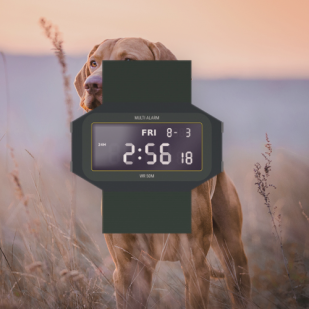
2:56:18
